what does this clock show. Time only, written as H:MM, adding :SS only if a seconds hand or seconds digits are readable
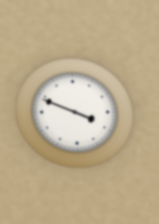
3:49
